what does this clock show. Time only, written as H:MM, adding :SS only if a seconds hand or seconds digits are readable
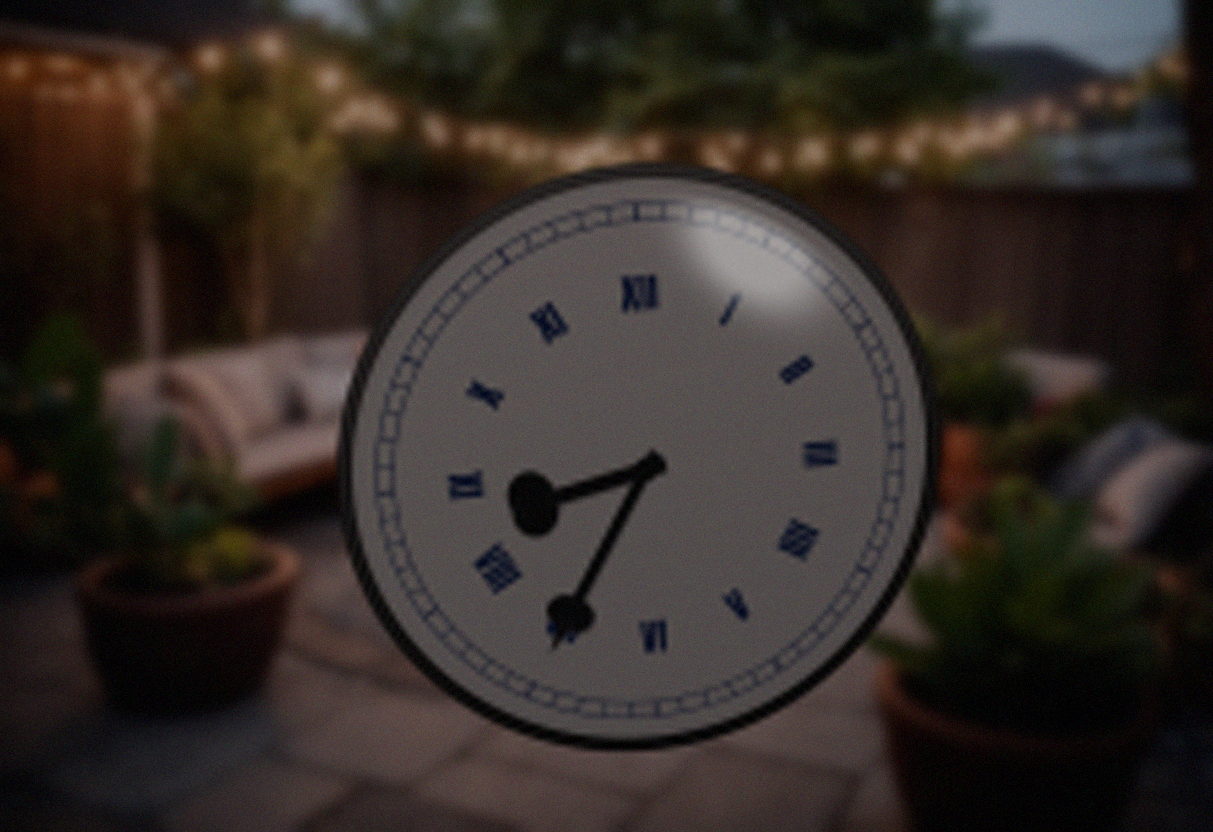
8:35
